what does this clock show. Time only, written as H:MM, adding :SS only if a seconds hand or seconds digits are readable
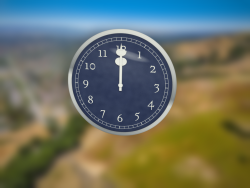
12:00
